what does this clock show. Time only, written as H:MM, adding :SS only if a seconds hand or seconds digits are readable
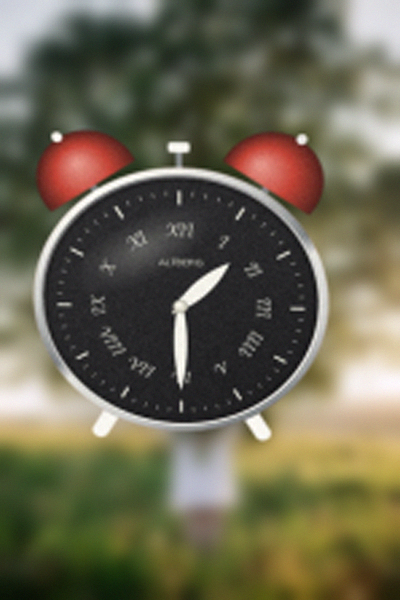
1:30
